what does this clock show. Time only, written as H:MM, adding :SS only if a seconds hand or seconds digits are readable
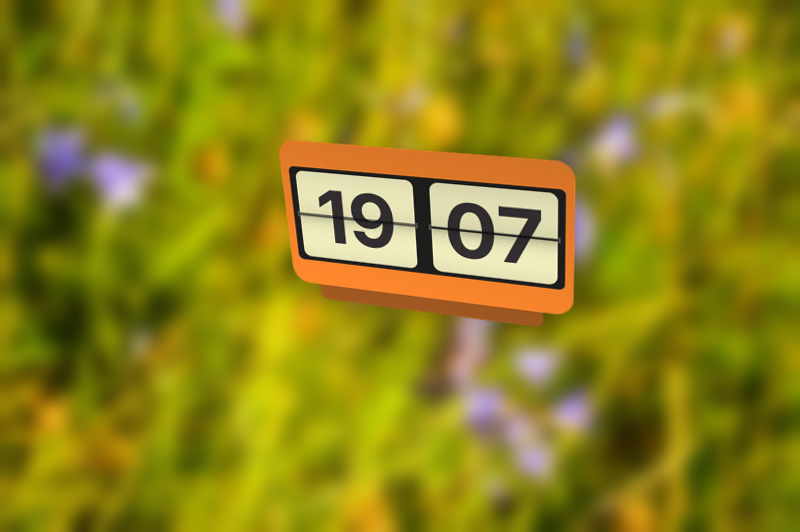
19:07
